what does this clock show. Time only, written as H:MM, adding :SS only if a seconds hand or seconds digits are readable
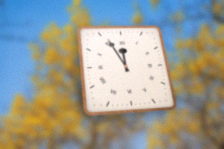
11:56
